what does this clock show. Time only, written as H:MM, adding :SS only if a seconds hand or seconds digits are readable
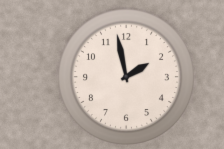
1:58
